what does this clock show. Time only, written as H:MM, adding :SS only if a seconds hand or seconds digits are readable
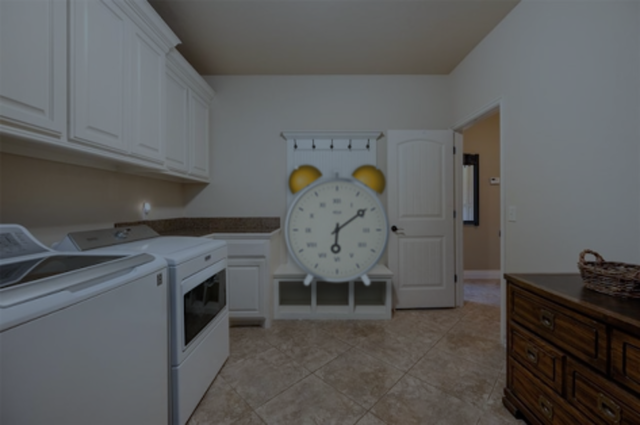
6:09
